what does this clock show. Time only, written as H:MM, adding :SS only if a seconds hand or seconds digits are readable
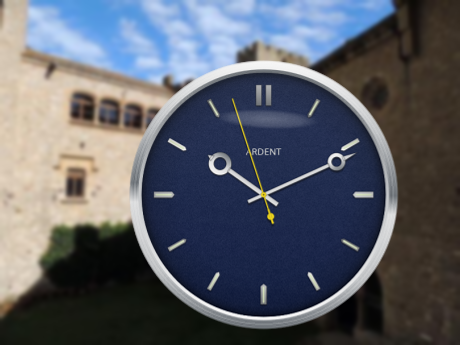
10:10:57
